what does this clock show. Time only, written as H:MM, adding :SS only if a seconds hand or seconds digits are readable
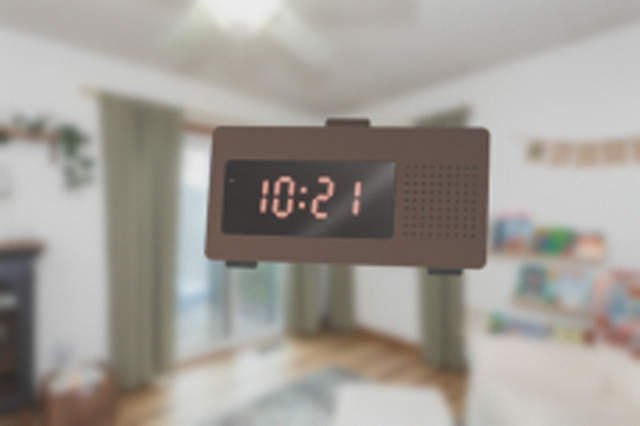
10:21
